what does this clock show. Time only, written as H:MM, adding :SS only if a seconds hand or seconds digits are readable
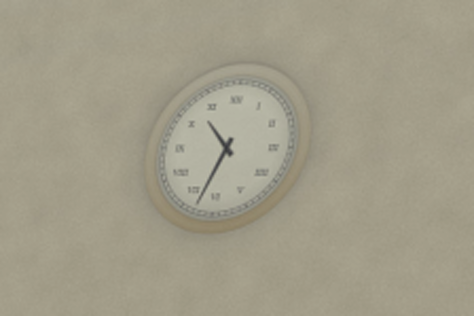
10:33
